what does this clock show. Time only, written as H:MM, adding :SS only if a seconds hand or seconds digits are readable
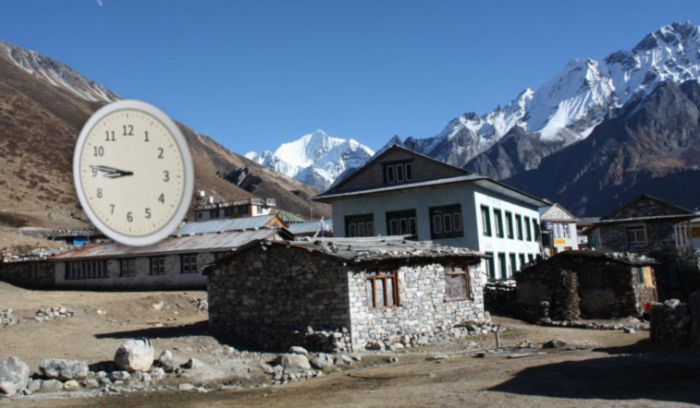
8:46
